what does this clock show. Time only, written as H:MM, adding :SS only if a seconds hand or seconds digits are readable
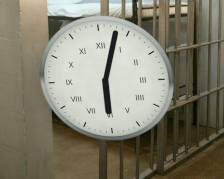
6:03
